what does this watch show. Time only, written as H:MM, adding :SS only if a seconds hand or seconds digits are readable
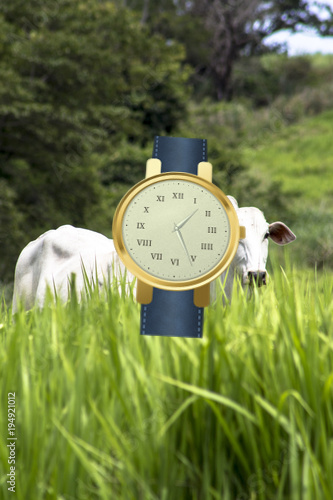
1:26
